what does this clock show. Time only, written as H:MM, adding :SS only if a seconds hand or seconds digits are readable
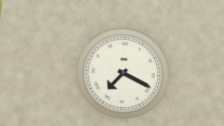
7:19
